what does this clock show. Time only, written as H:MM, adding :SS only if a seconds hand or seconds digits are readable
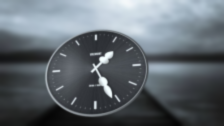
1:26
